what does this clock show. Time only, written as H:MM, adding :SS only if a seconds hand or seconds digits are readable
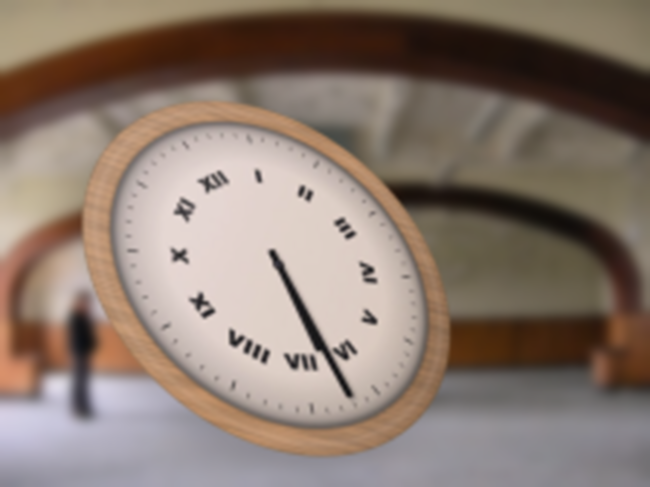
6:32
